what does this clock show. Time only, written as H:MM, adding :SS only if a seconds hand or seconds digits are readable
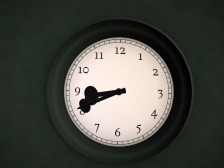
8:41
